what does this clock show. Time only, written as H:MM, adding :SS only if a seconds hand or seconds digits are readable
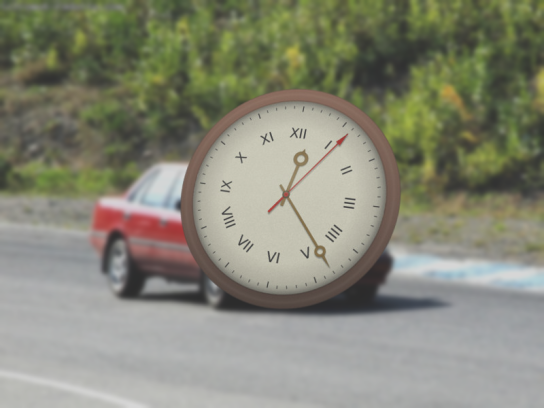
12:23:06
